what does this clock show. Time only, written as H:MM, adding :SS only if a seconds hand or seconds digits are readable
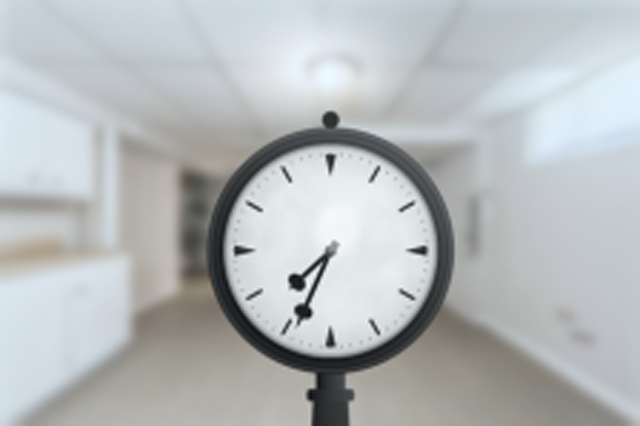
7:34
